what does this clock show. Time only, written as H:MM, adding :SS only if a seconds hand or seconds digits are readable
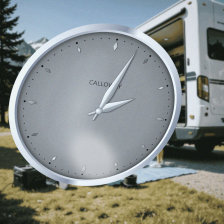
2:03
